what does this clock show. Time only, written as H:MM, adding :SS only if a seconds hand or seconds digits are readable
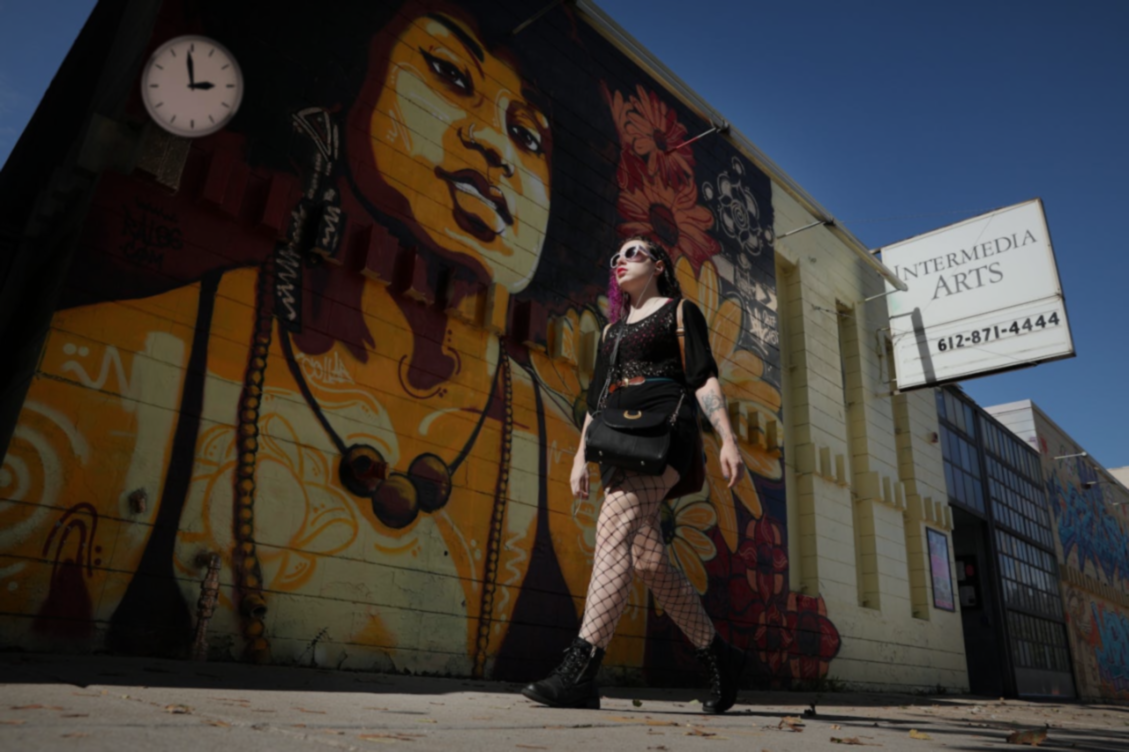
2:59
